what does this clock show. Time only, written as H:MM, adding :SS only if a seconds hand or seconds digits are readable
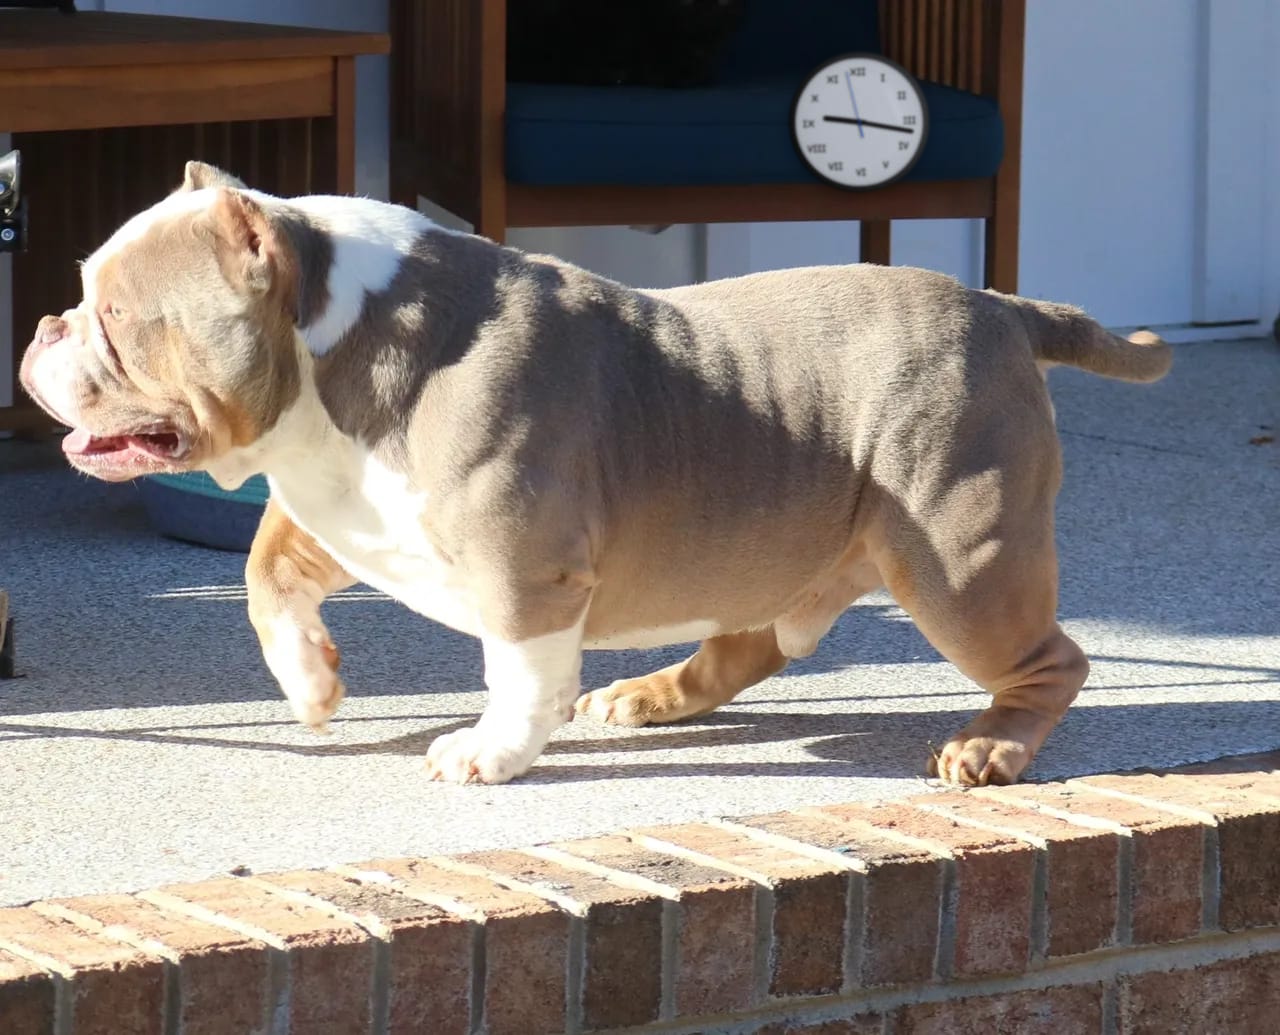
9:16:58
